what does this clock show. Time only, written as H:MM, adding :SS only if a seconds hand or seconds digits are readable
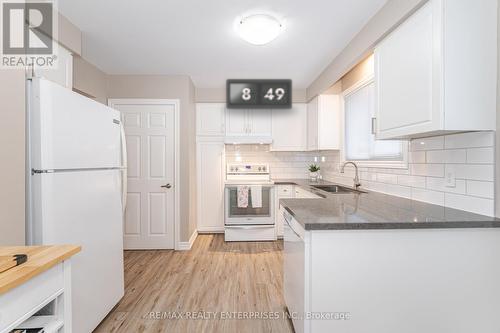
8:49
